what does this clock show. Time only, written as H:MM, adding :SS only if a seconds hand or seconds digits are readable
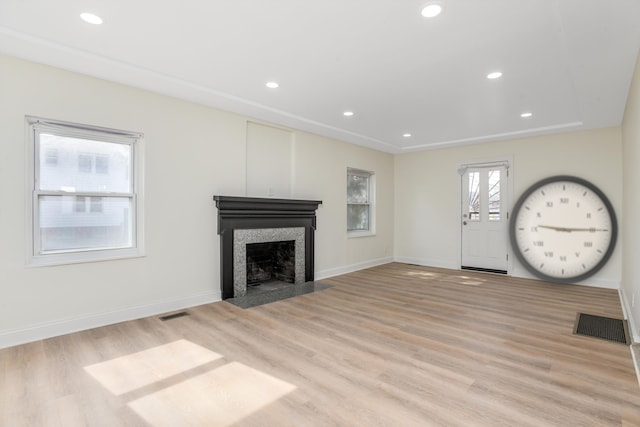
9:15
